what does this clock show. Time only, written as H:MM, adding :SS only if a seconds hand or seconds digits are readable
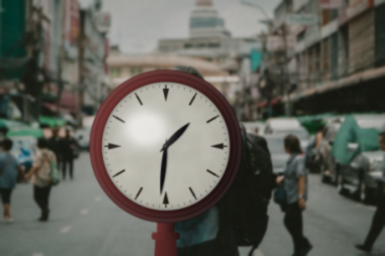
1:31
